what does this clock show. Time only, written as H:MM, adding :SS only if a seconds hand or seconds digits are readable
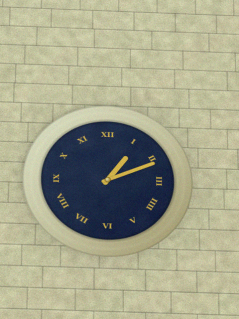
1:11
